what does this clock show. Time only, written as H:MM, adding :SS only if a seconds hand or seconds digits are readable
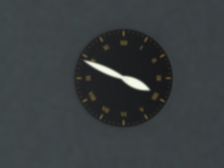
3:49
